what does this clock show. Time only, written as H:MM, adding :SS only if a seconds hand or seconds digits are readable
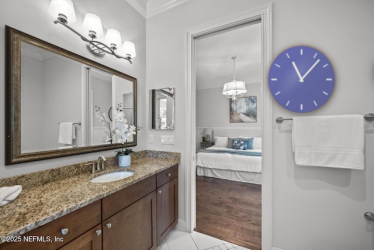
11:07
